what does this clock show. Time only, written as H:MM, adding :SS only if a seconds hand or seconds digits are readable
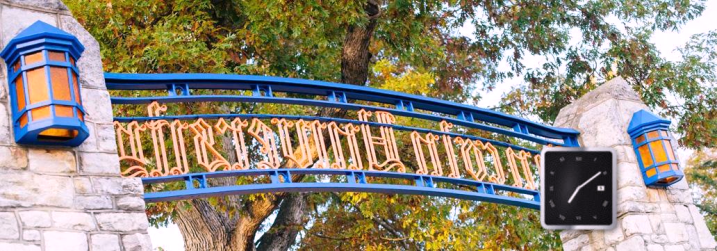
7:09
